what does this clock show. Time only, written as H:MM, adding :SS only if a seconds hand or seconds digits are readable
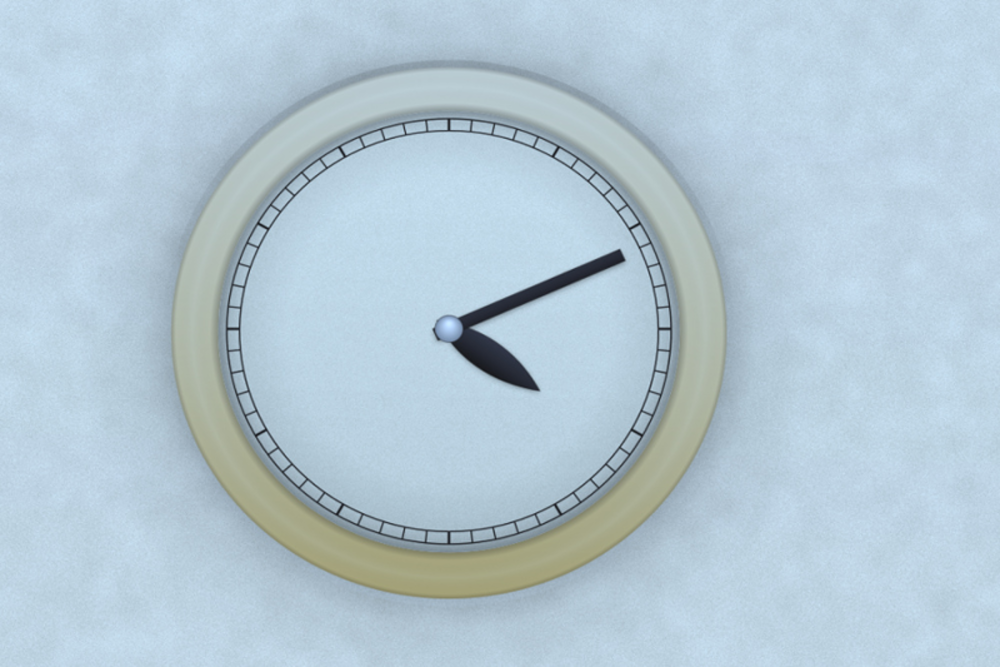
4:11
